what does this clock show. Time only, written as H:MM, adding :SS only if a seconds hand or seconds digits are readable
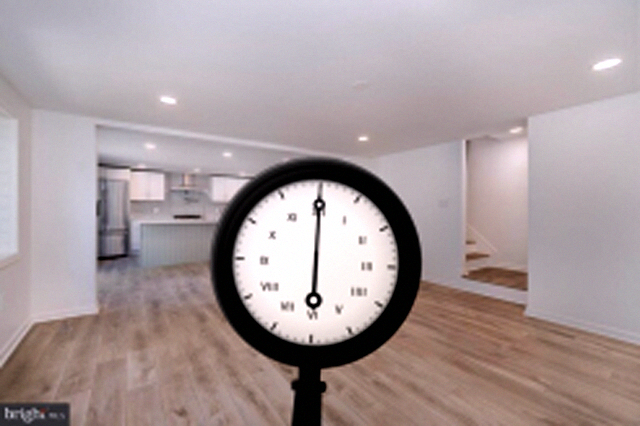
6:00
